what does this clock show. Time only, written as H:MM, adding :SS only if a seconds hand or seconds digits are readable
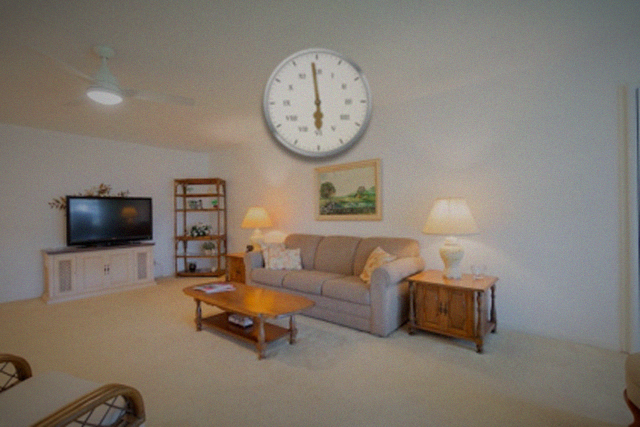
5:59
